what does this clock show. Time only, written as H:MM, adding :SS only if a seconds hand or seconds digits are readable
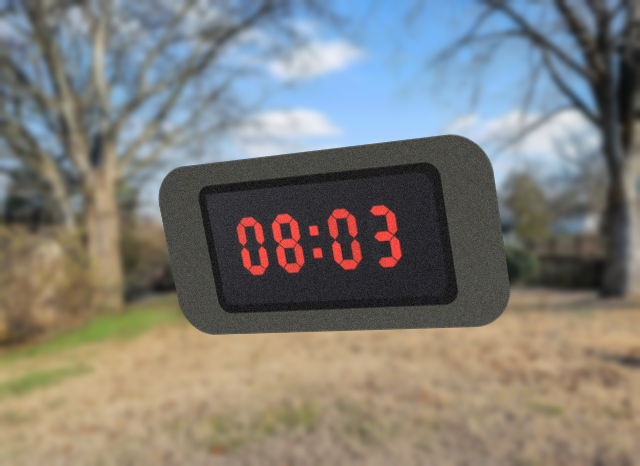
8:03
